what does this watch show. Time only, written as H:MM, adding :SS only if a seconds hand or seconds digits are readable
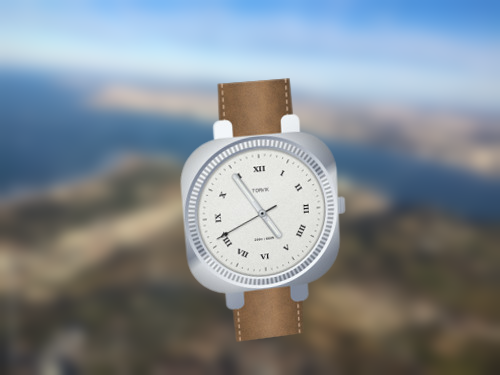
4:54:41
